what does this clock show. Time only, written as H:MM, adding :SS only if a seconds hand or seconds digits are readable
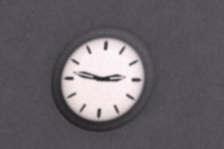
2:47
